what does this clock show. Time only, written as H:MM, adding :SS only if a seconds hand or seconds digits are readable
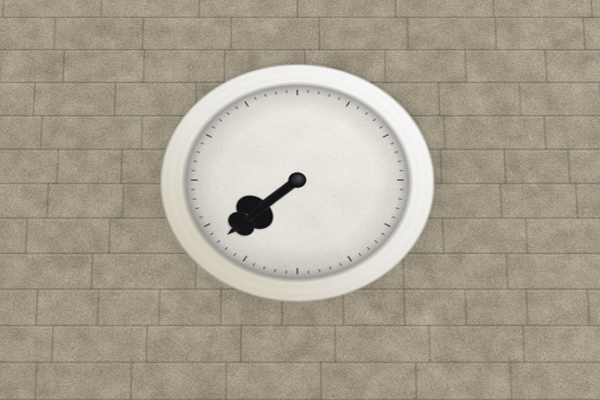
7:38
